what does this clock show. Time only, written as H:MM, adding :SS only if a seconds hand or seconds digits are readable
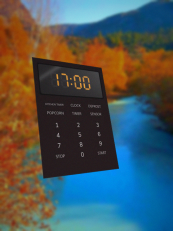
17:00
